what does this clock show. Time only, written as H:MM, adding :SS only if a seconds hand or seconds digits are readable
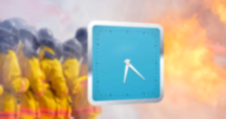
6:22
